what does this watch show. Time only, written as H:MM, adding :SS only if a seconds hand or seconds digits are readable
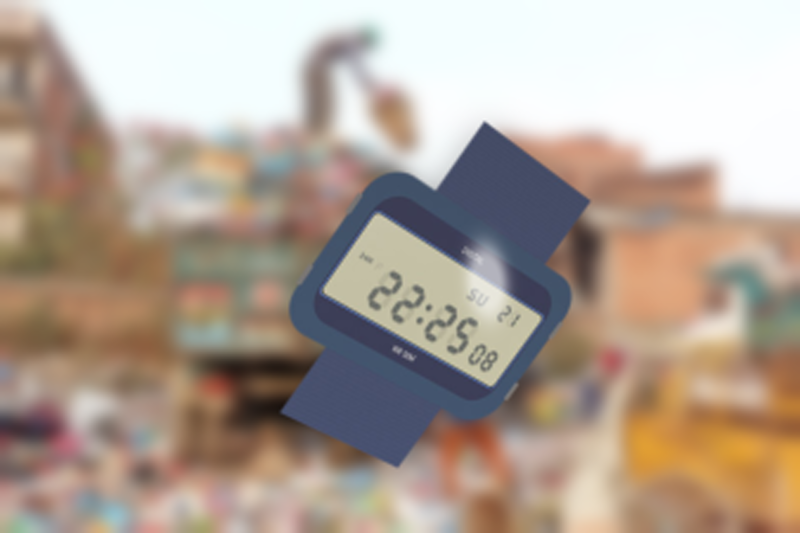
22:25:08
